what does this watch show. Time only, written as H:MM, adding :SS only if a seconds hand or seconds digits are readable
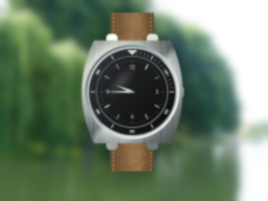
9:45
